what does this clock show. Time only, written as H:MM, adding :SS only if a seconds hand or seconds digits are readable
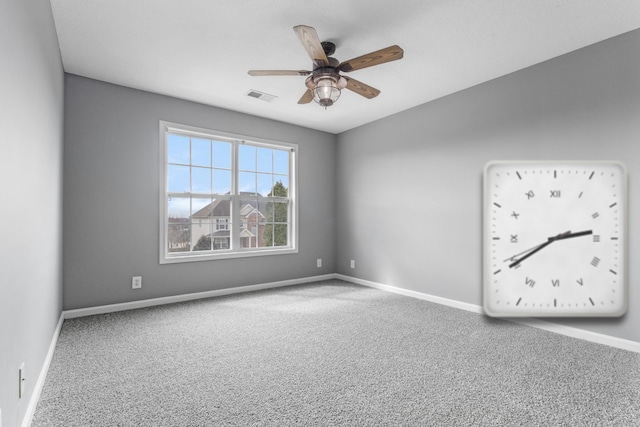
2:39:41
